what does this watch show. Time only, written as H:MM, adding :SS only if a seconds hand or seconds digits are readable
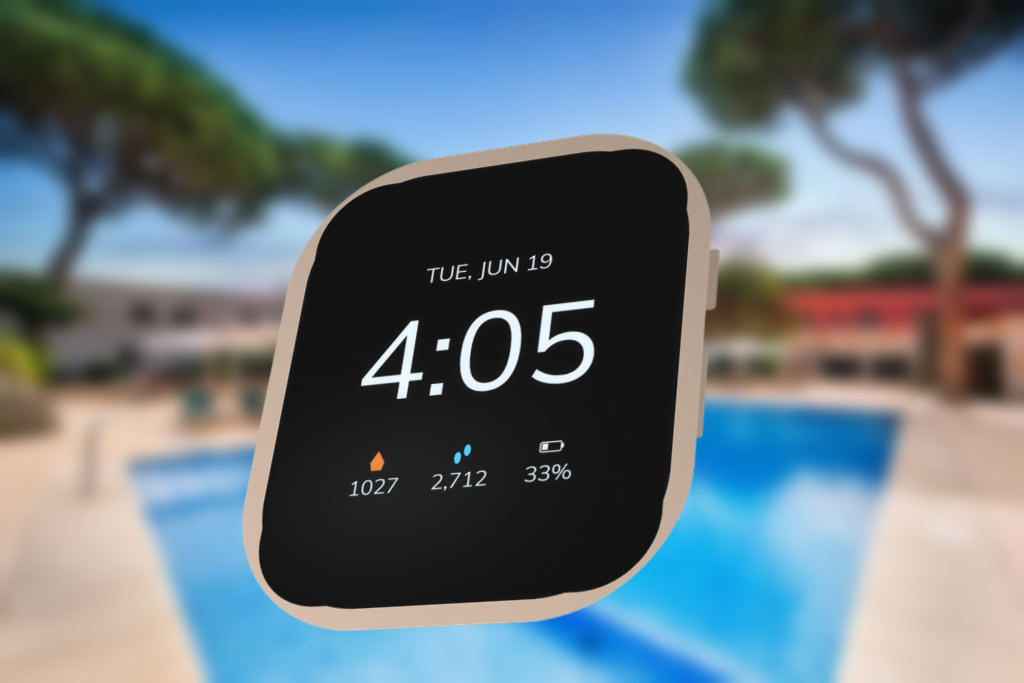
4:05
